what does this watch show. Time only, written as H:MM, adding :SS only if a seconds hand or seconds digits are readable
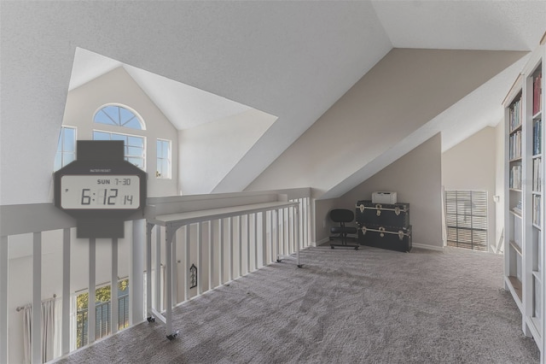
6:12:14
